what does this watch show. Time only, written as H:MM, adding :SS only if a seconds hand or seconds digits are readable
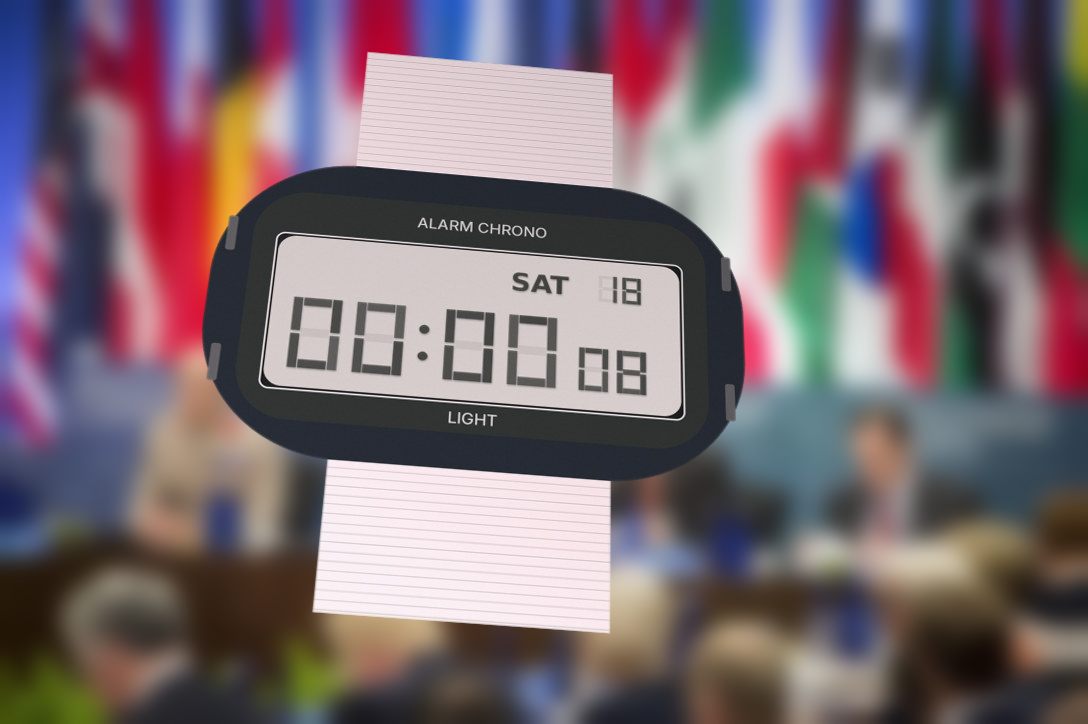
0:00:08
